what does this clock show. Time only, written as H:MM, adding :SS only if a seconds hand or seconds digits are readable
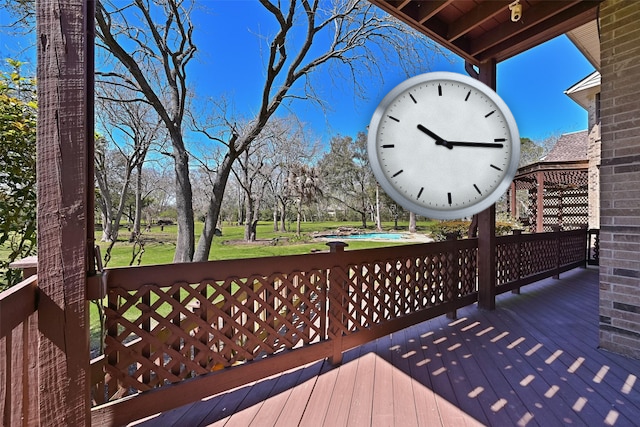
10:16
